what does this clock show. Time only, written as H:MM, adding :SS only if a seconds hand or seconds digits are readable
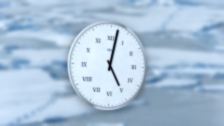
5:02
